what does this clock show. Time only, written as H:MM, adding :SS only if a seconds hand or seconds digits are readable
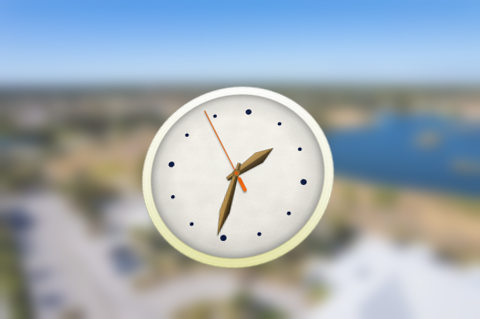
1:30:54
